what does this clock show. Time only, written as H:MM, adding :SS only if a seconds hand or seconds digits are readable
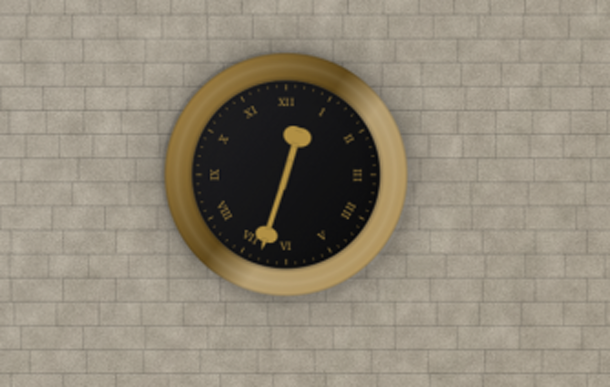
12:33
